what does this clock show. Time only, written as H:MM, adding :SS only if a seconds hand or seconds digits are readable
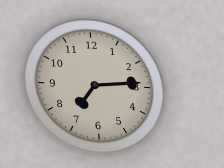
7:14
